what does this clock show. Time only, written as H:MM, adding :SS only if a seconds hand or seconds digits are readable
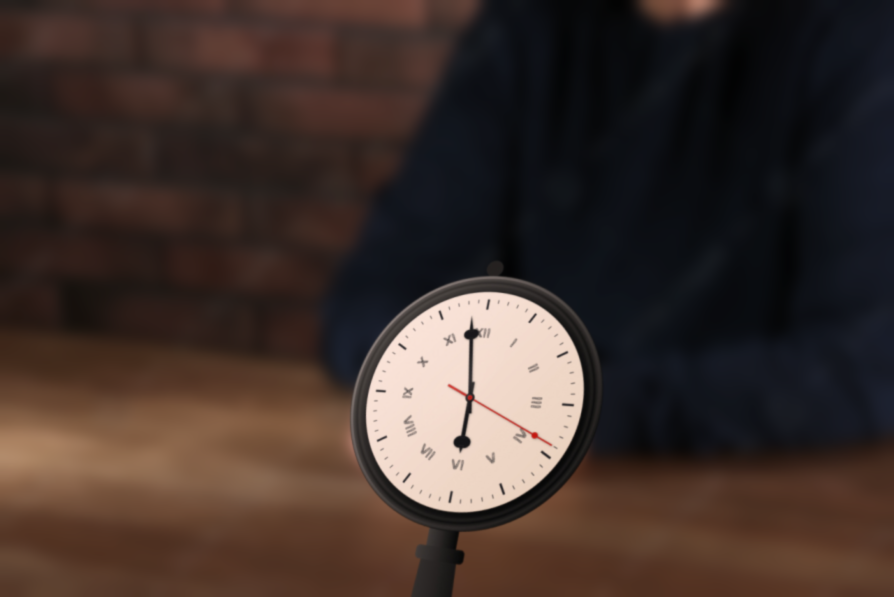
5:58:19
